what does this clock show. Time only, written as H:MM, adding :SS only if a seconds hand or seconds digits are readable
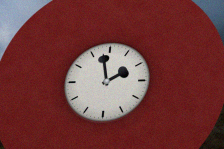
1:58
